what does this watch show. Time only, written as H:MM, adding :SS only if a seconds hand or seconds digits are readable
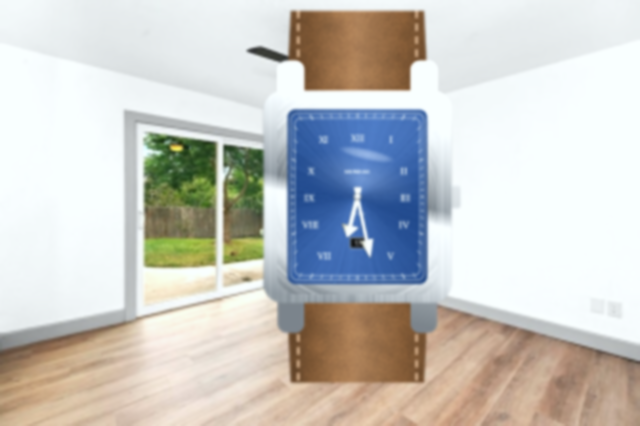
6:28
